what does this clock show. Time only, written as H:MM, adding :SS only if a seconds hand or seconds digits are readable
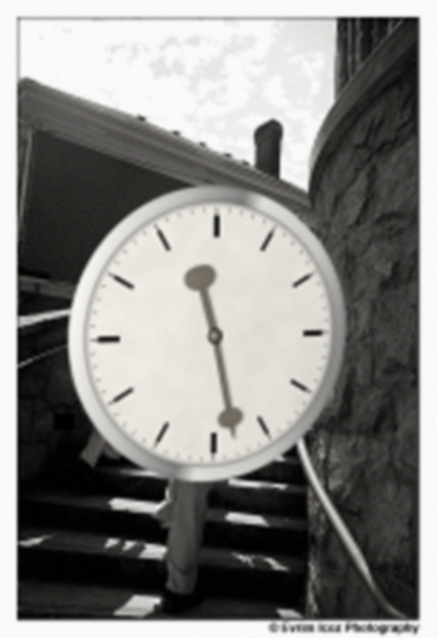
11:28
